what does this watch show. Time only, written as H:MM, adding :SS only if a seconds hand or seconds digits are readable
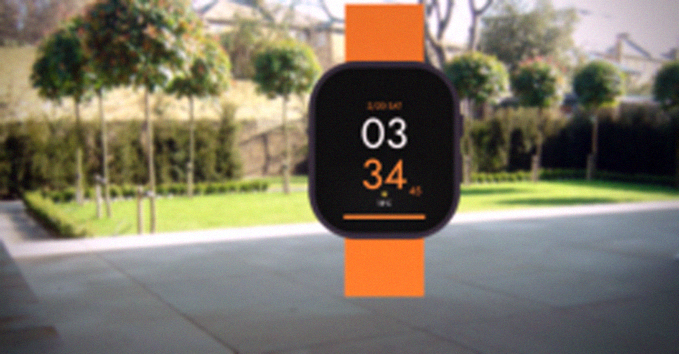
3:34
